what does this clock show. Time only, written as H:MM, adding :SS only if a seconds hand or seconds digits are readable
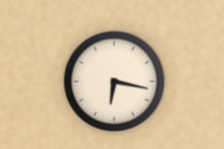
6:17
